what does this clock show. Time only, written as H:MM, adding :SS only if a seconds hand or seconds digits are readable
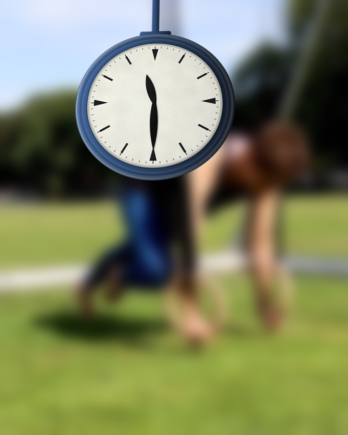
11:30
